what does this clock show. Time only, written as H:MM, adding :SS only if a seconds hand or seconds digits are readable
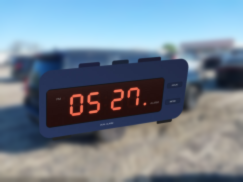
5:27
